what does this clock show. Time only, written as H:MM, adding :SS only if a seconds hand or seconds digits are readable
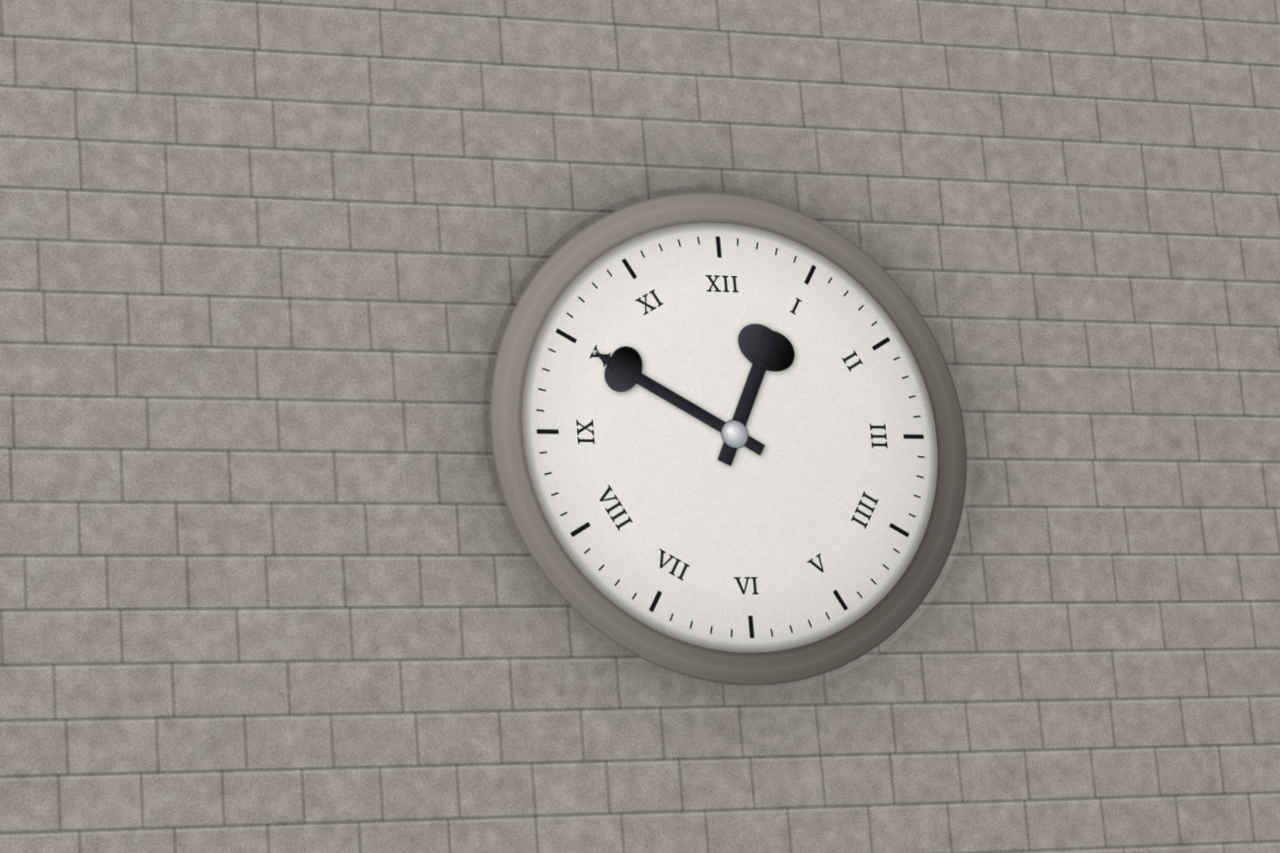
12:50
